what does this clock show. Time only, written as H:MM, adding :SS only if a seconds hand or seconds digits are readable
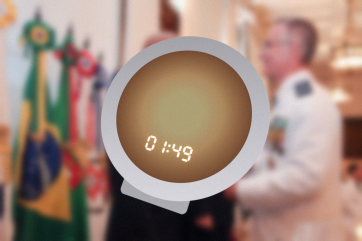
1:49
